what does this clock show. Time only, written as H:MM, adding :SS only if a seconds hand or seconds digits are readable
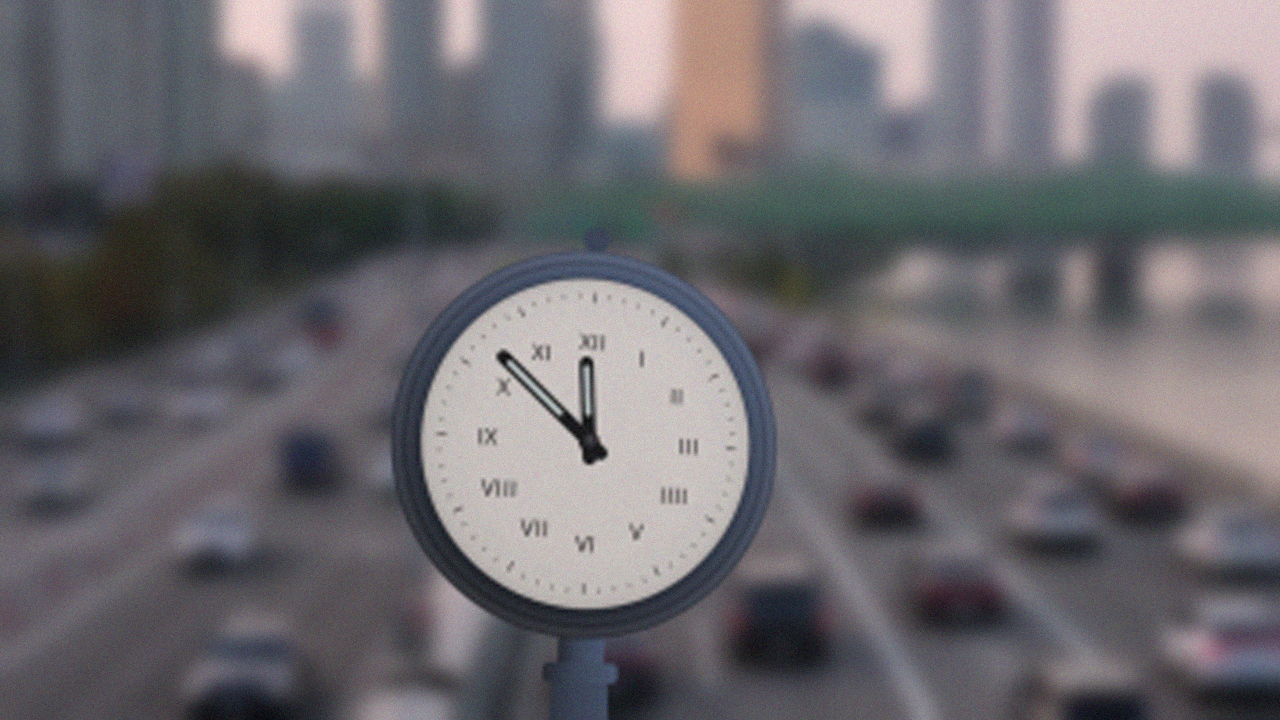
11:52
